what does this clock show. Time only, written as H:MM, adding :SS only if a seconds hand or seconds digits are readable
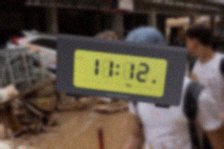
11:12
